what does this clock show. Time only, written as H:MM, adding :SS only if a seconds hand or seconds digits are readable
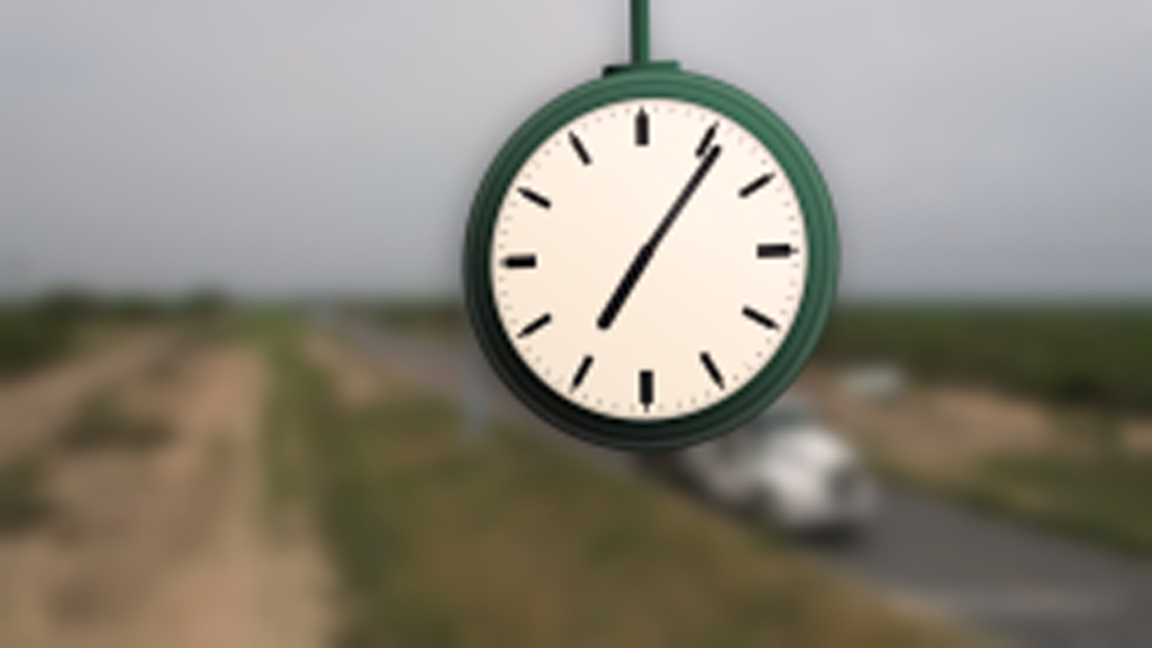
7:06
